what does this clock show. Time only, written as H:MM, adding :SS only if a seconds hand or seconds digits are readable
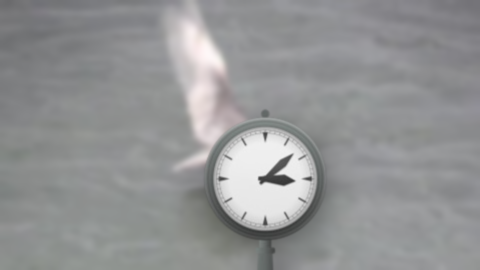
3:08
